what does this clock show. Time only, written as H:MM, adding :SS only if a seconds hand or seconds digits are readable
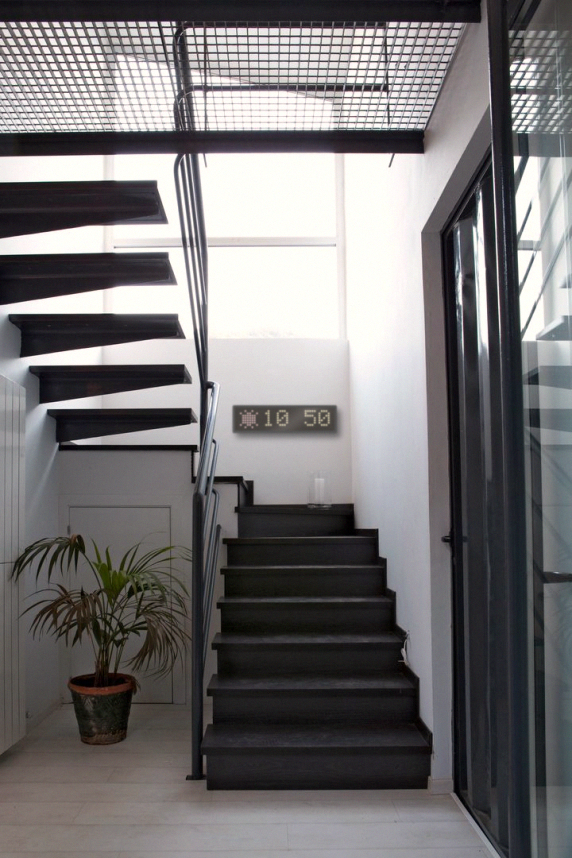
10:50
